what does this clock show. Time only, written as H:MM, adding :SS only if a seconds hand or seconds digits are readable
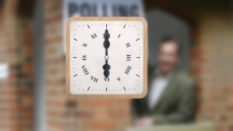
6:00
